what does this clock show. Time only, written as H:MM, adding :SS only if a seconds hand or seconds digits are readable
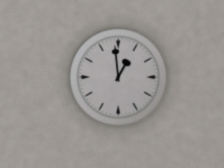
12:59
